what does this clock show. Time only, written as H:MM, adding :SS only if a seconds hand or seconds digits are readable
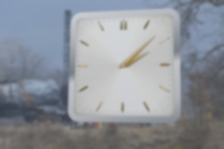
2:08
